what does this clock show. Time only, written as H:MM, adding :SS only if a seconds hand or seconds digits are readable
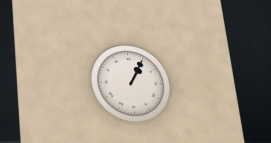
1:05
